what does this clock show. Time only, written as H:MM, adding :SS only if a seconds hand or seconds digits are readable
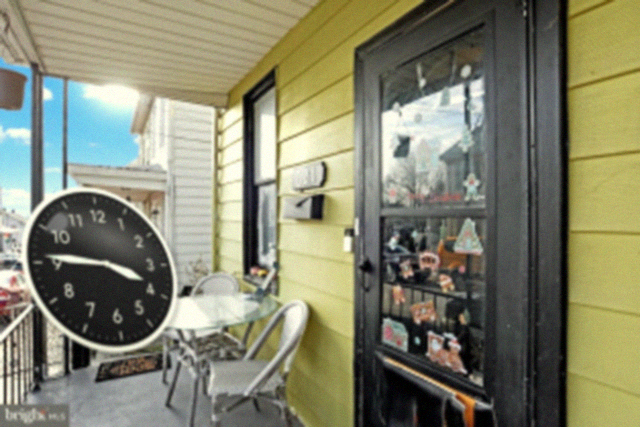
3:46
